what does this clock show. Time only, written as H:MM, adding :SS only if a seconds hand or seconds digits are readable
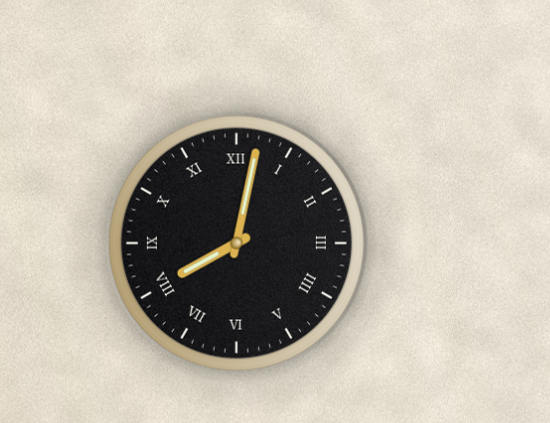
8:02
